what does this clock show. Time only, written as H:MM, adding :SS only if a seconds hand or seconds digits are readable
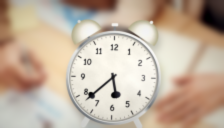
5:38
